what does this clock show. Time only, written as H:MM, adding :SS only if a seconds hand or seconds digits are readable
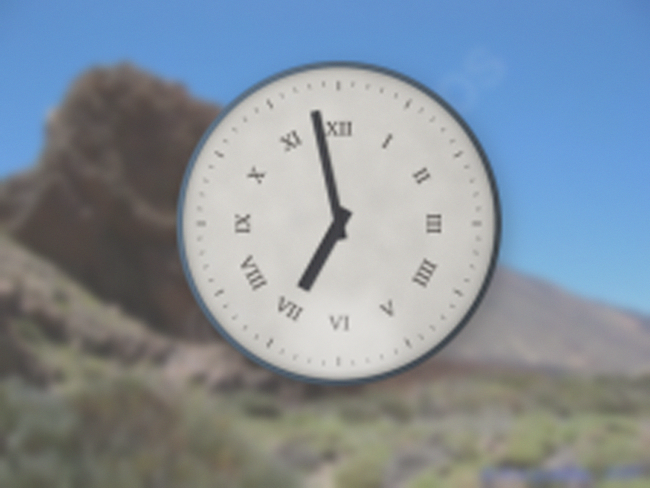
6:58
